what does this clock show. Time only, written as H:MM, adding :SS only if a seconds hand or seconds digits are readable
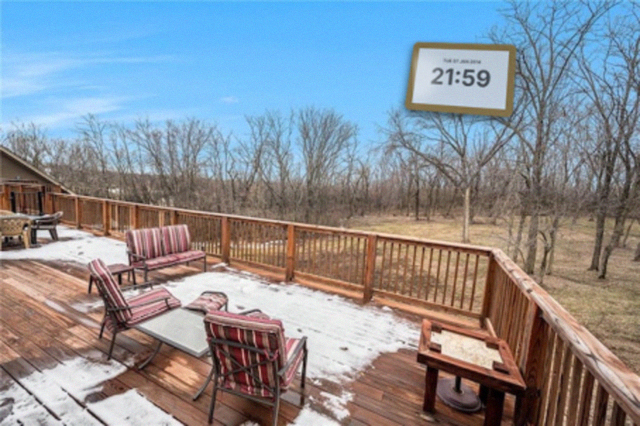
21:59
